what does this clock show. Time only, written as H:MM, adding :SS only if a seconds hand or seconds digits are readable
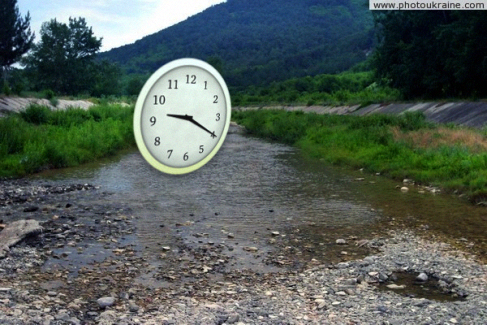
9:20
